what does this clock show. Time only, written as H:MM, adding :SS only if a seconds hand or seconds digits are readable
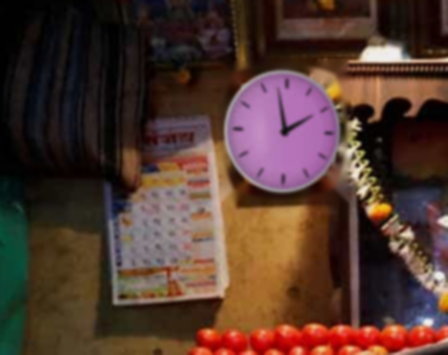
1:58
